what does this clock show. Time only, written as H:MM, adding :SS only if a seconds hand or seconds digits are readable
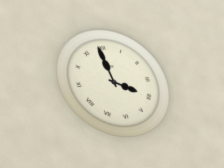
3:59
